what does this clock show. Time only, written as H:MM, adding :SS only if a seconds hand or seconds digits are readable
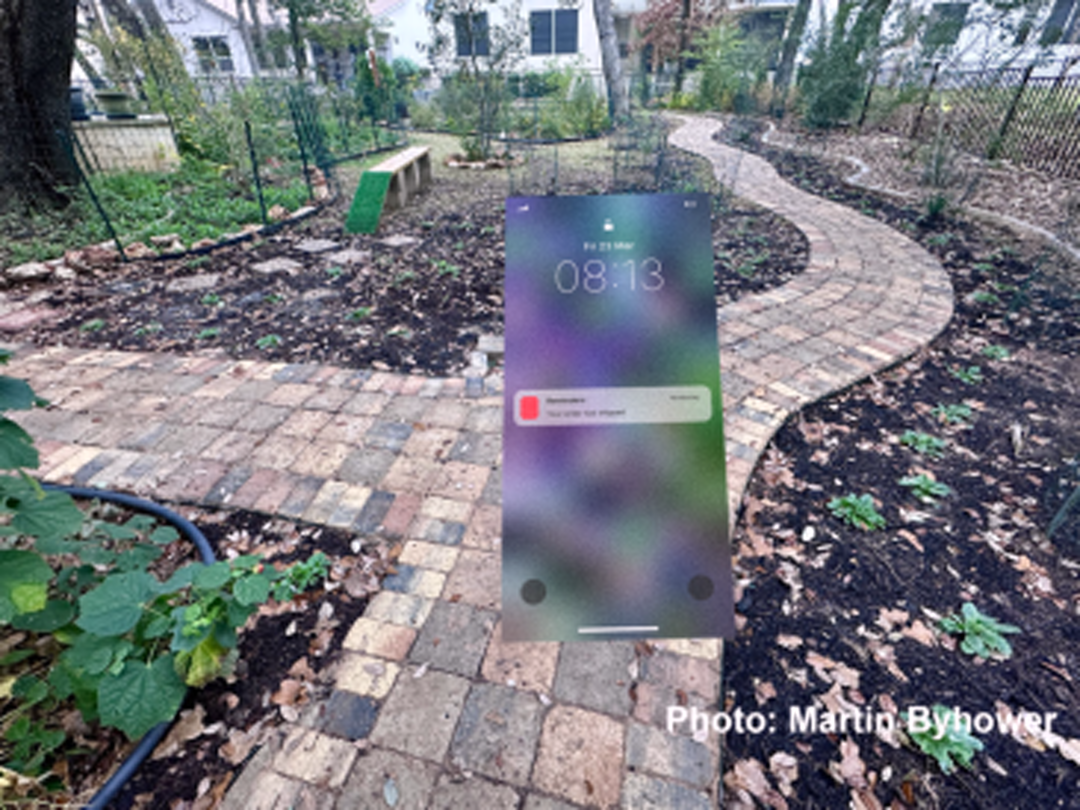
8:13
